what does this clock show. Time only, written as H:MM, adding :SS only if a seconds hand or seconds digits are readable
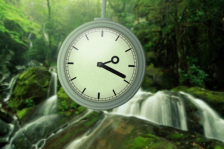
2:19
